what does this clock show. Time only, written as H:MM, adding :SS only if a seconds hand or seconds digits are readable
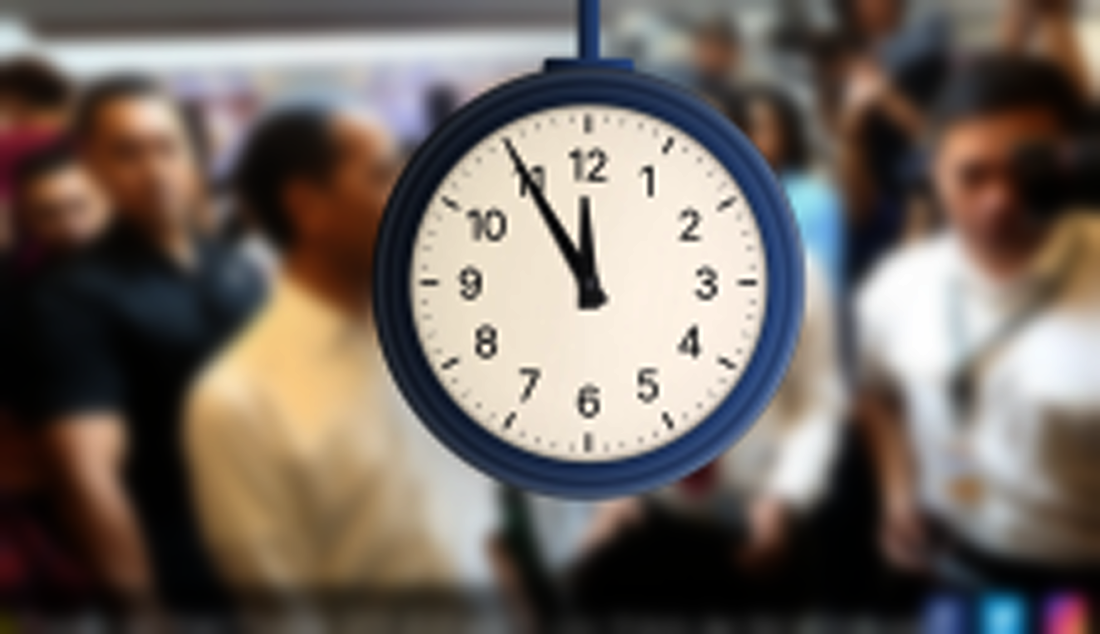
11:55
